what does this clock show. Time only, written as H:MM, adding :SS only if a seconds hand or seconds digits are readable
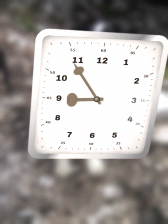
8:54
